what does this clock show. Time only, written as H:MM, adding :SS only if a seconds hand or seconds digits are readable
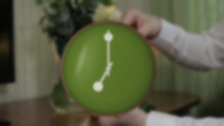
7:00
